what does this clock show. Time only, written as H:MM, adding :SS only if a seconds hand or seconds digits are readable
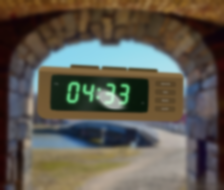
4:33
